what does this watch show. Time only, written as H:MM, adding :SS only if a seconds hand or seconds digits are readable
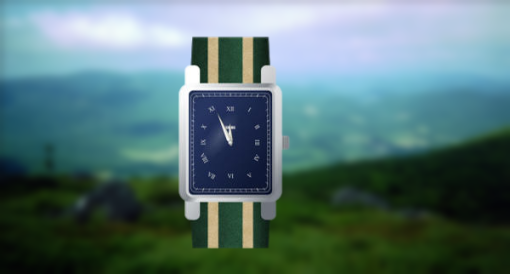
11:56
